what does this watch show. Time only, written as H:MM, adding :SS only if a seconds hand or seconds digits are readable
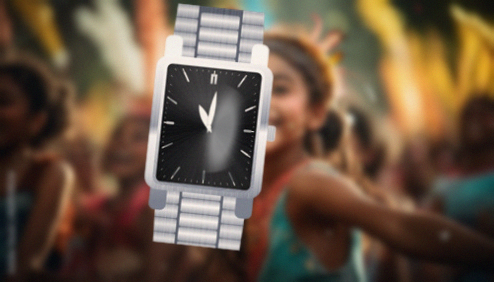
11:01
